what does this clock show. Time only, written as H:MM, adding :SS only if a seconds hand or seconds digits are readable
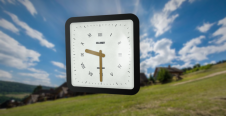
9:30
